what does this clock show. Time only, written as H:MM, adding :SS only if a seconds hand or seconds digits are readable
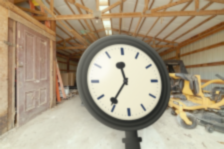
11:36
